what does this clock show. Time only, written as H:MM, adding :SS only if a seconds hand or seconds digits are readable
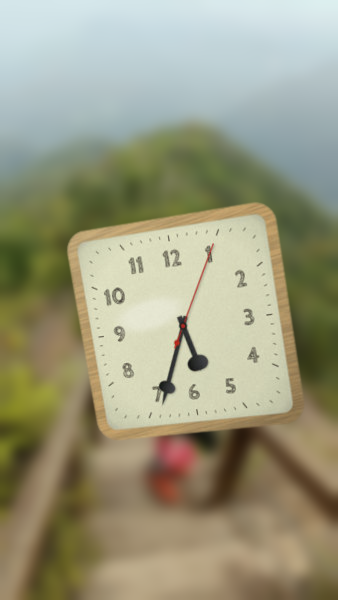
5:34:05
